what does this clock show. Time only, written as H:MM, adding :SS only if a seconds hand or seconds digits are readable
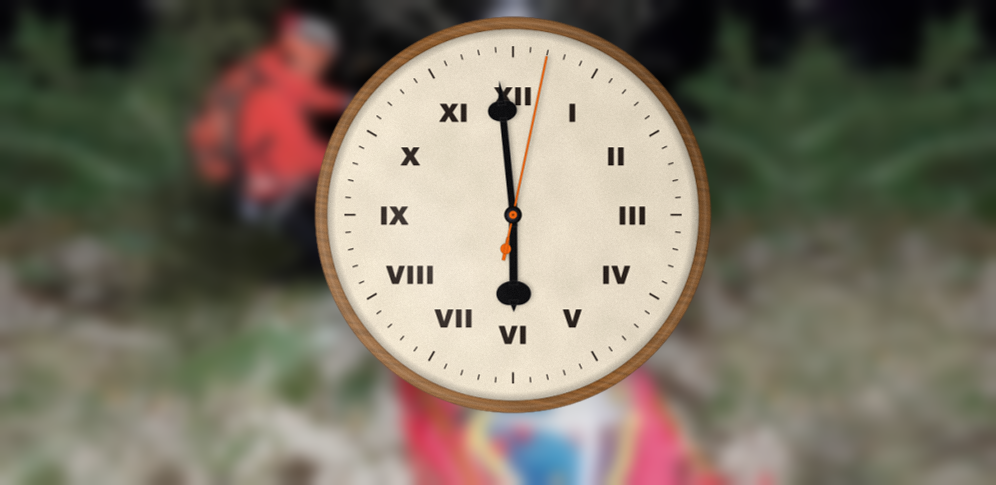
5:59:02
